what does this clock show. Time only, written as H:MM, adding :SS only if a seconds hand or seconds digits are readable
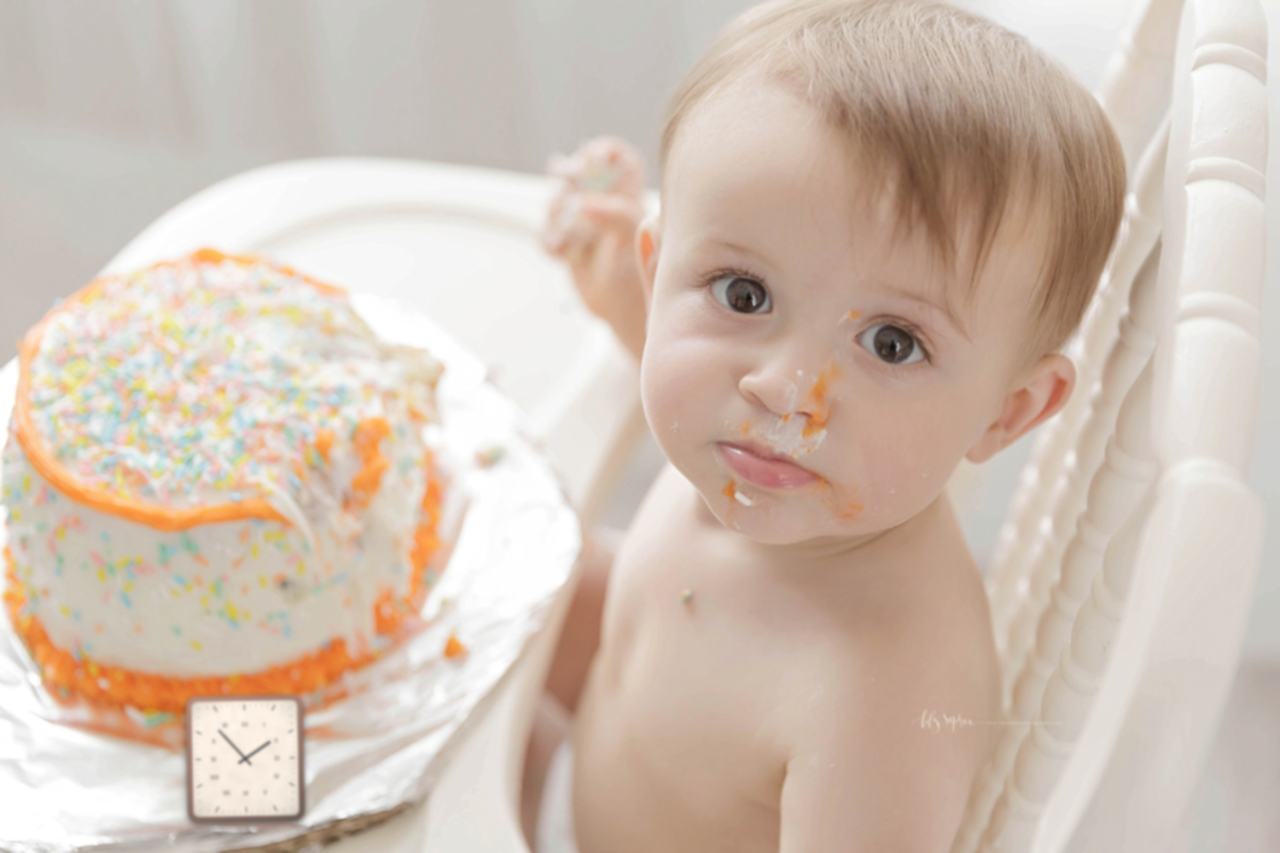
1:53
